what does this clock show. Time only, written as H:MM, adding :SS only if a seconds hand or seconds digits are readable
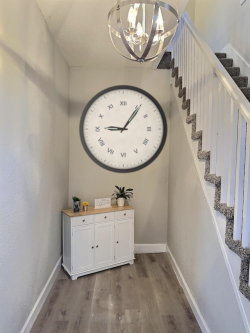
9:06
